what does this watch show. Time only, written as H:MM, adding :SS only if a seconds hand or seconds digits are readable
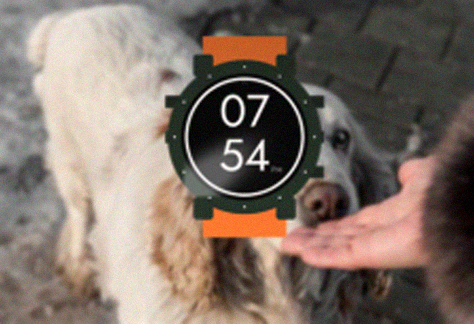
7:54
